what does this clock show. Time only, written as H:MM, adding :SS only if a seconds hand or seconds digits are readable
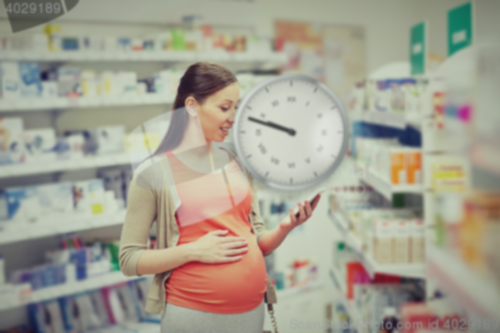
9:48
